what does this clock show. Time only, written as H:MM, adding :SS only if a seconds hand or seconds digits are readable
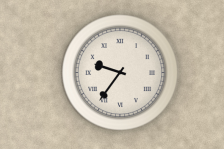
9:36
